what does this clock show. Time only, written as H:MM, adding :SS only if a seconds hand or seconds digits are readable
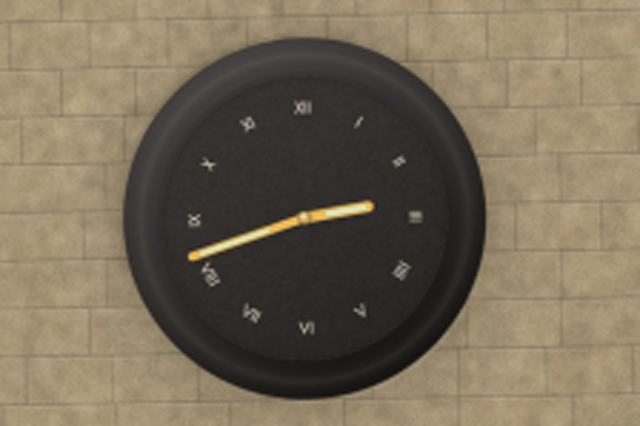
2:42
